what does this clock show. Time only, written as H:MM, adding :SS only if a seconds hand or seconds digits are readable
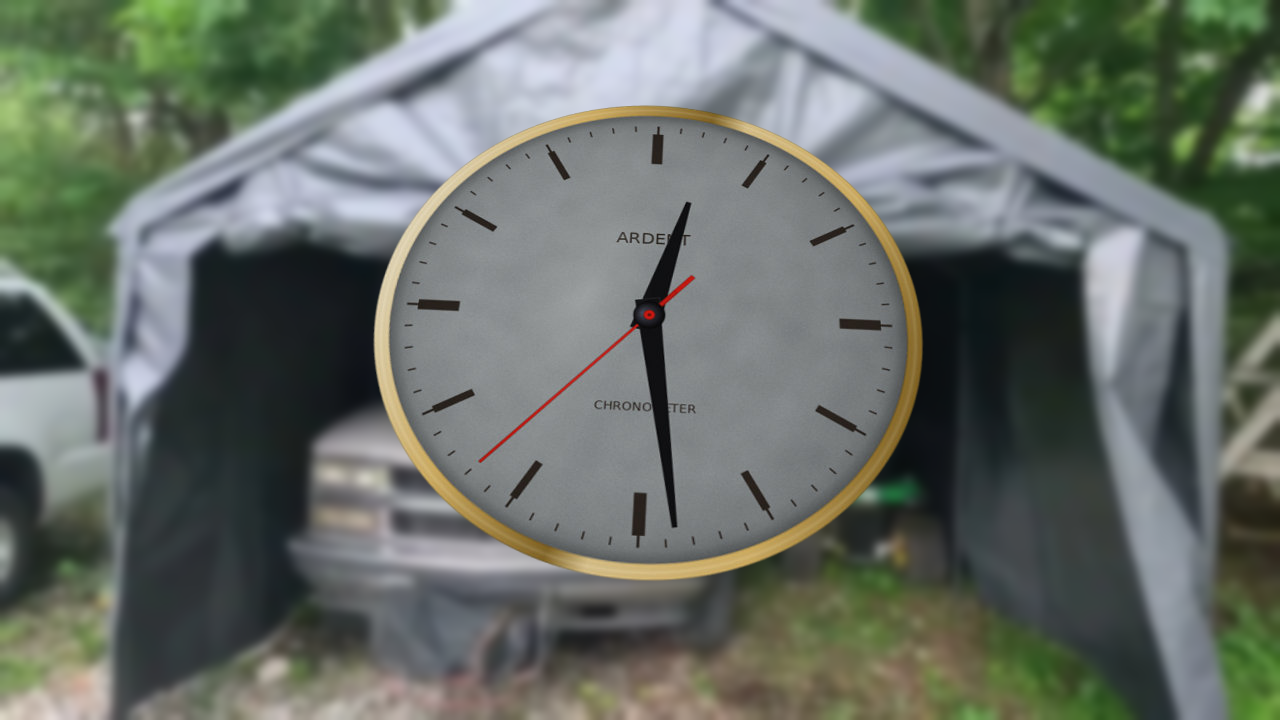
12:28:37
